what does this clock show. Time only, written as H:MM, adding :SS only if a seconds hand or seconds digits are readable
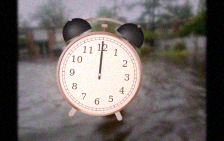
12:00
